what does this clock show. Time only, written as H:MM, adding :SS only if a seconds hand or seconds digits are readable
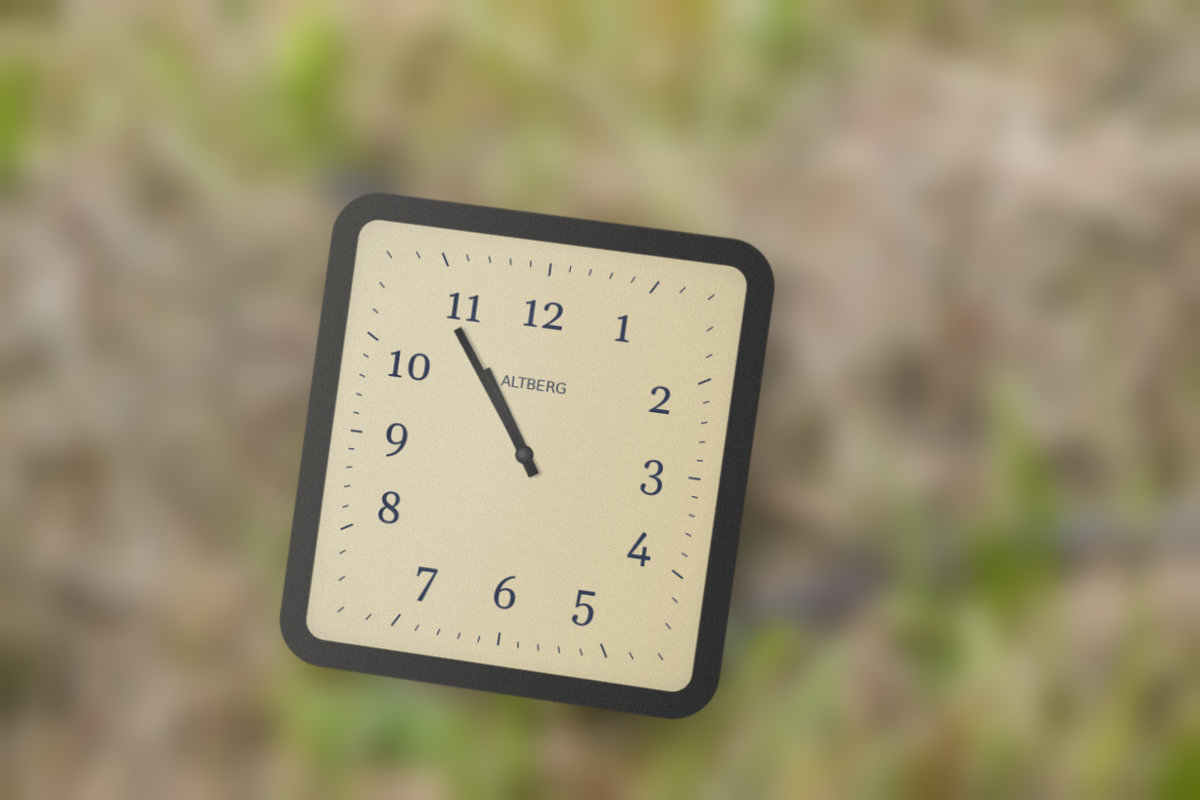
10:54
